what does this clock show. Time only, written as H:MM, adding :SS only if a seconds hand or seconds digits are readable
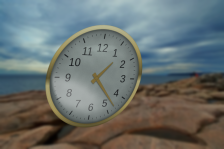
1:23
